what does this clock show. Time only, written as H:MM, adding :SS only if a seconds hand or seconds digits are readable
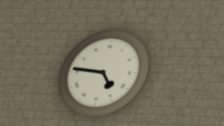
4:46
